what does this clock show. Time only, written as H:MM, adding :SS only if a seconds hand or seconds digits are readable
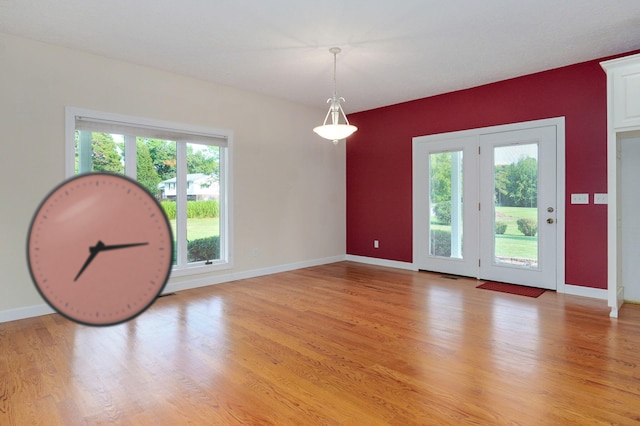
7:14
